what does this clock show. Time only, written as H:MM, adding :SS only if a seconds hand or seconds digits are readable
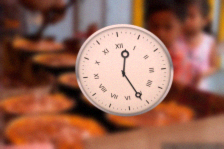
12:26
